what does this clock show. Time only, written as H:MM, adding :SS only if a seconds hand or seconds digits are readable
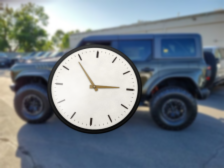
2:54
